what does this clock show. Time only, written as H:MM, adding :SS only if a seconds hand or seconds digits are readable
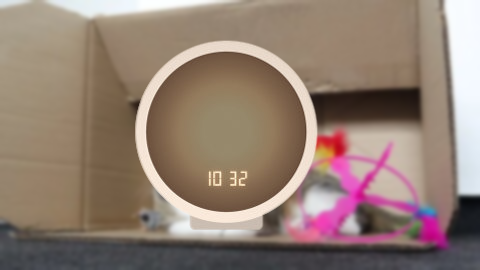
10:32
